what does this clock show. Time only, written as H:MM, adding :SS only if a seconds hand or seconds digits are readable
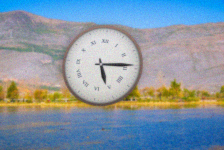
5:14
